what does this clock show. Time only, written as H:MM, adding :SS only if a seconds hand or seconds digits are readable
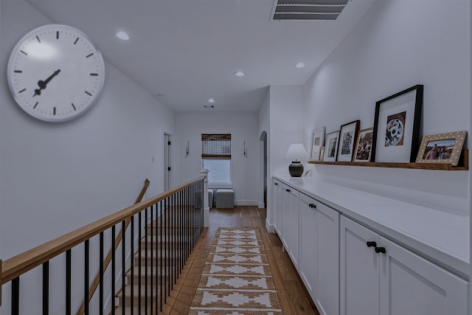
7:37
